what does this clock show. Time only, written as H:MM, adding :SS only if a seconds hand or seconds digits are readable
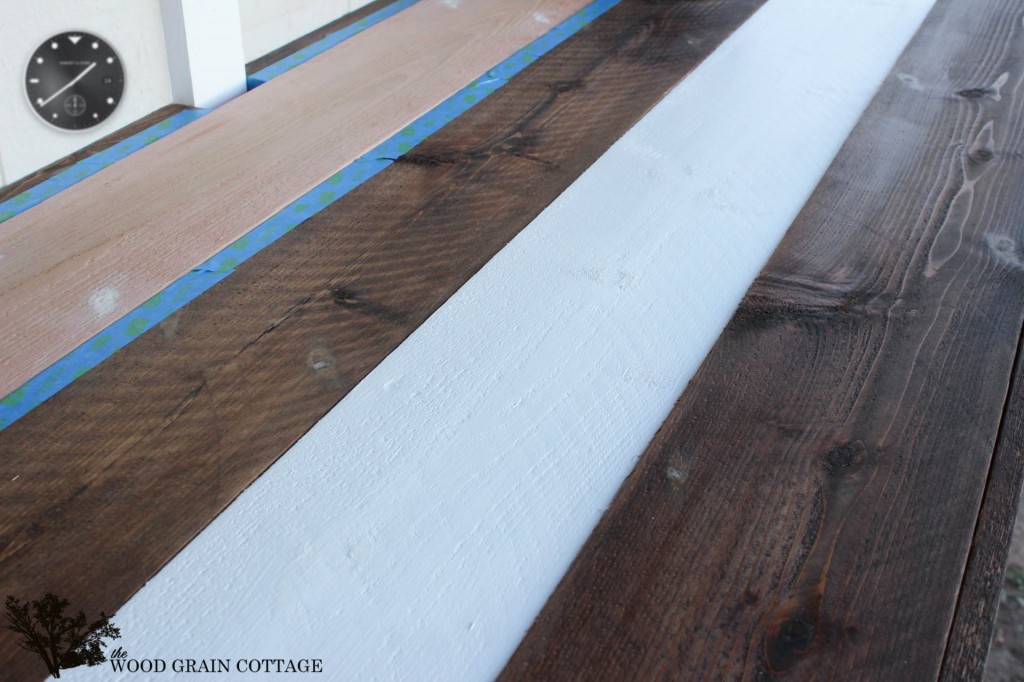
1:39
